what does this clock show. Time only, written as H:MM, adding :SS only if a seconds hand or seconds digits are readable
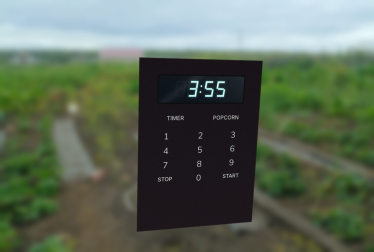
3:55
